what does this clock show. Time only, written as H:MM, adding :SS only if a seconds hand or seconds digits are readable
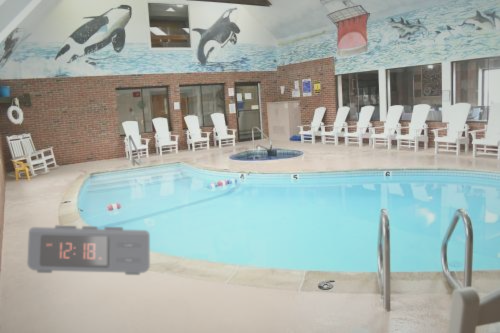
12:18
